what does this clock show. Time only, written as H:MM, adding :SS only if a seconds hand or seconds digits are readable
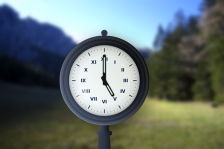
5:00
